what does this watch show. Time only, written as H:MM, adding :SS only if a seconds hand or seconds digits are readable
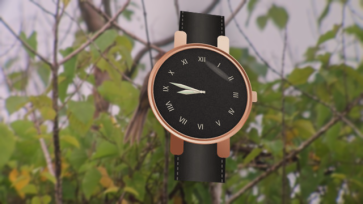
8:47
